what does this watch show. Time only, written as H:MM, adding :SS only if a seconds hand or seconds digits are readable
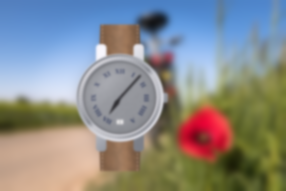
7:07
